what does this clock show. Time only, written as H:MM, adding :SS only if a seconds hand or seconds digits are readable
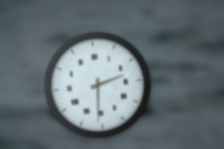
2:31
